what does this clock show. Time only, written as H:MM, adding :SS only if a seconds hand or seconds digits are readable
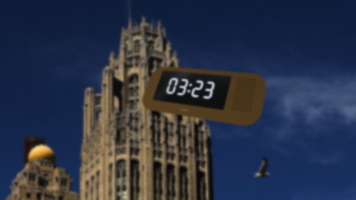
3:23
